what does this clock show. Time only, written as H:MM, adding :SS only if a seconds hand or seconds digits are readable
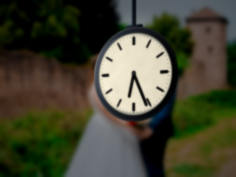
6:26
